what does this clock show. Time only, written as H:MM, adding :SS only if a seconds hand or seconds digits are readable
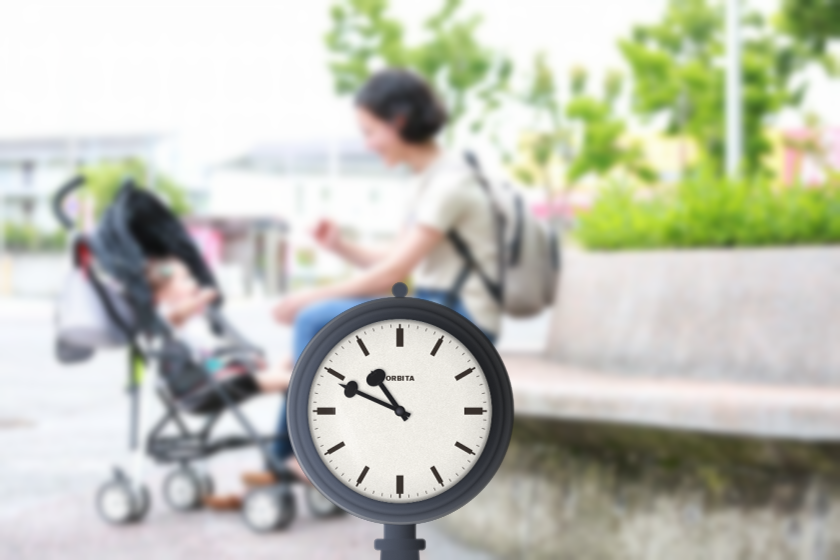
10:49
